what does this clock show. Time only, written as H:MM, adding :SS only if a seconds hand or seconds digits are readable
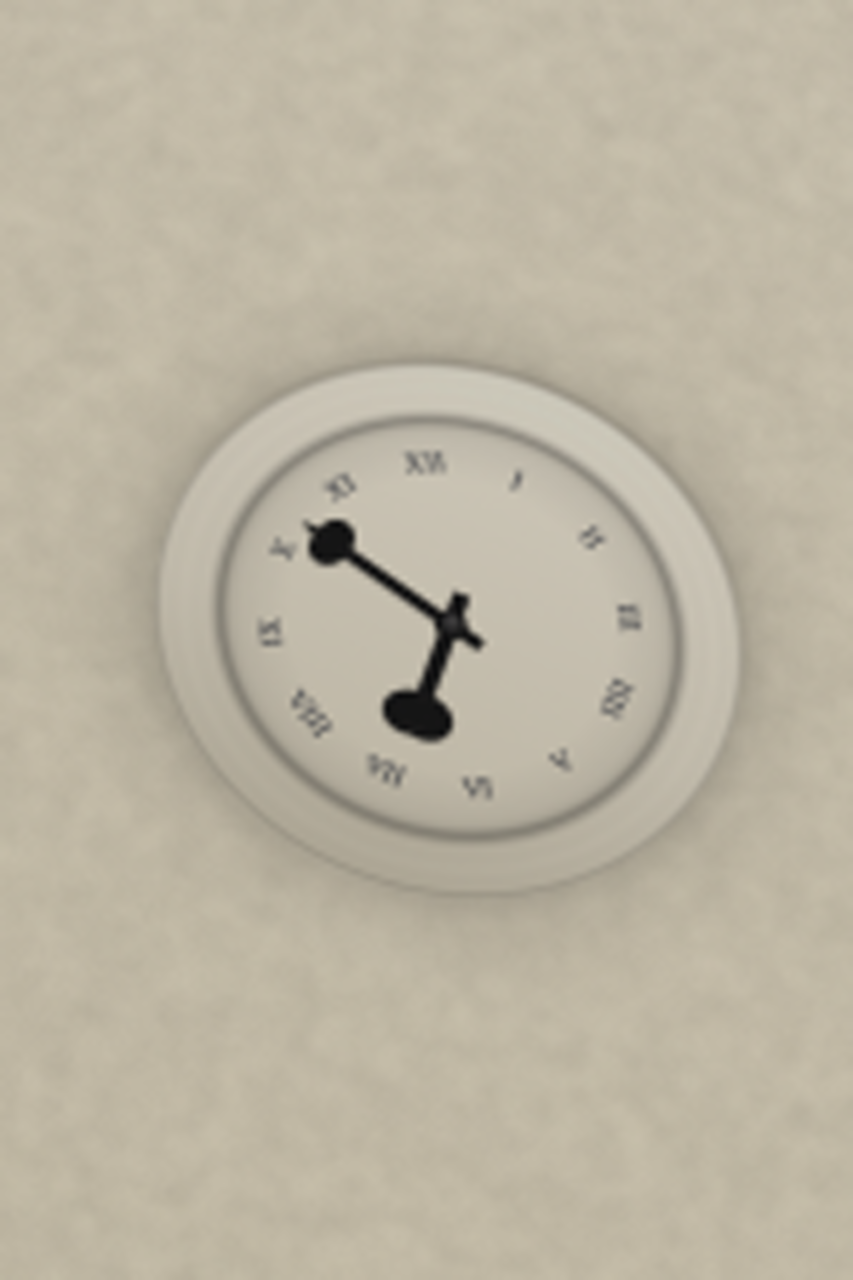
6:52
